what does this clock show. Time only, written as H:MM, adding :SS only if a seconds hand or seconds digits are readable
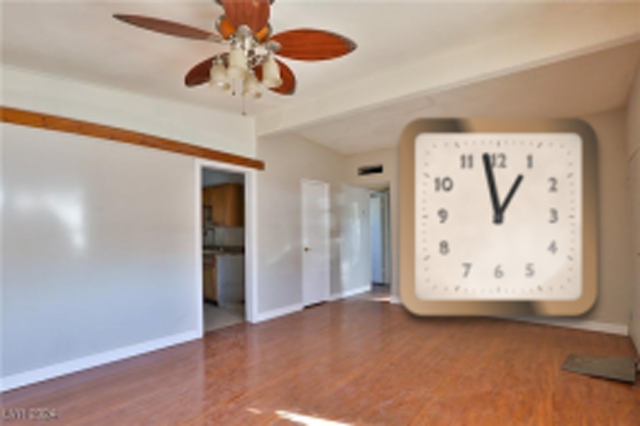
12:58
